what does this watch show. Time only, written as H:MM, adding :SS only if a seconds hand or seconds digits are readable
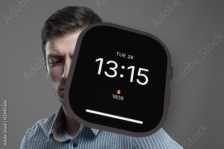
13:15
